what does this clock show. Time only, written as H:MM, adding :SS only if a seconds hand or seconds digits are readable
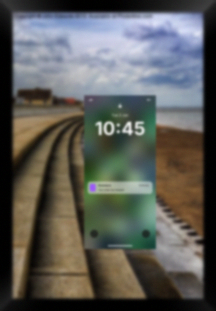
10:45
